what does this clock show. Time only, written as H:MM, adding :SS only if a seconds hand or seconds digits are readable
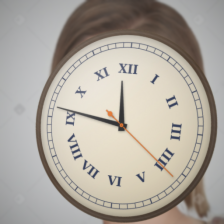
11:46:21
